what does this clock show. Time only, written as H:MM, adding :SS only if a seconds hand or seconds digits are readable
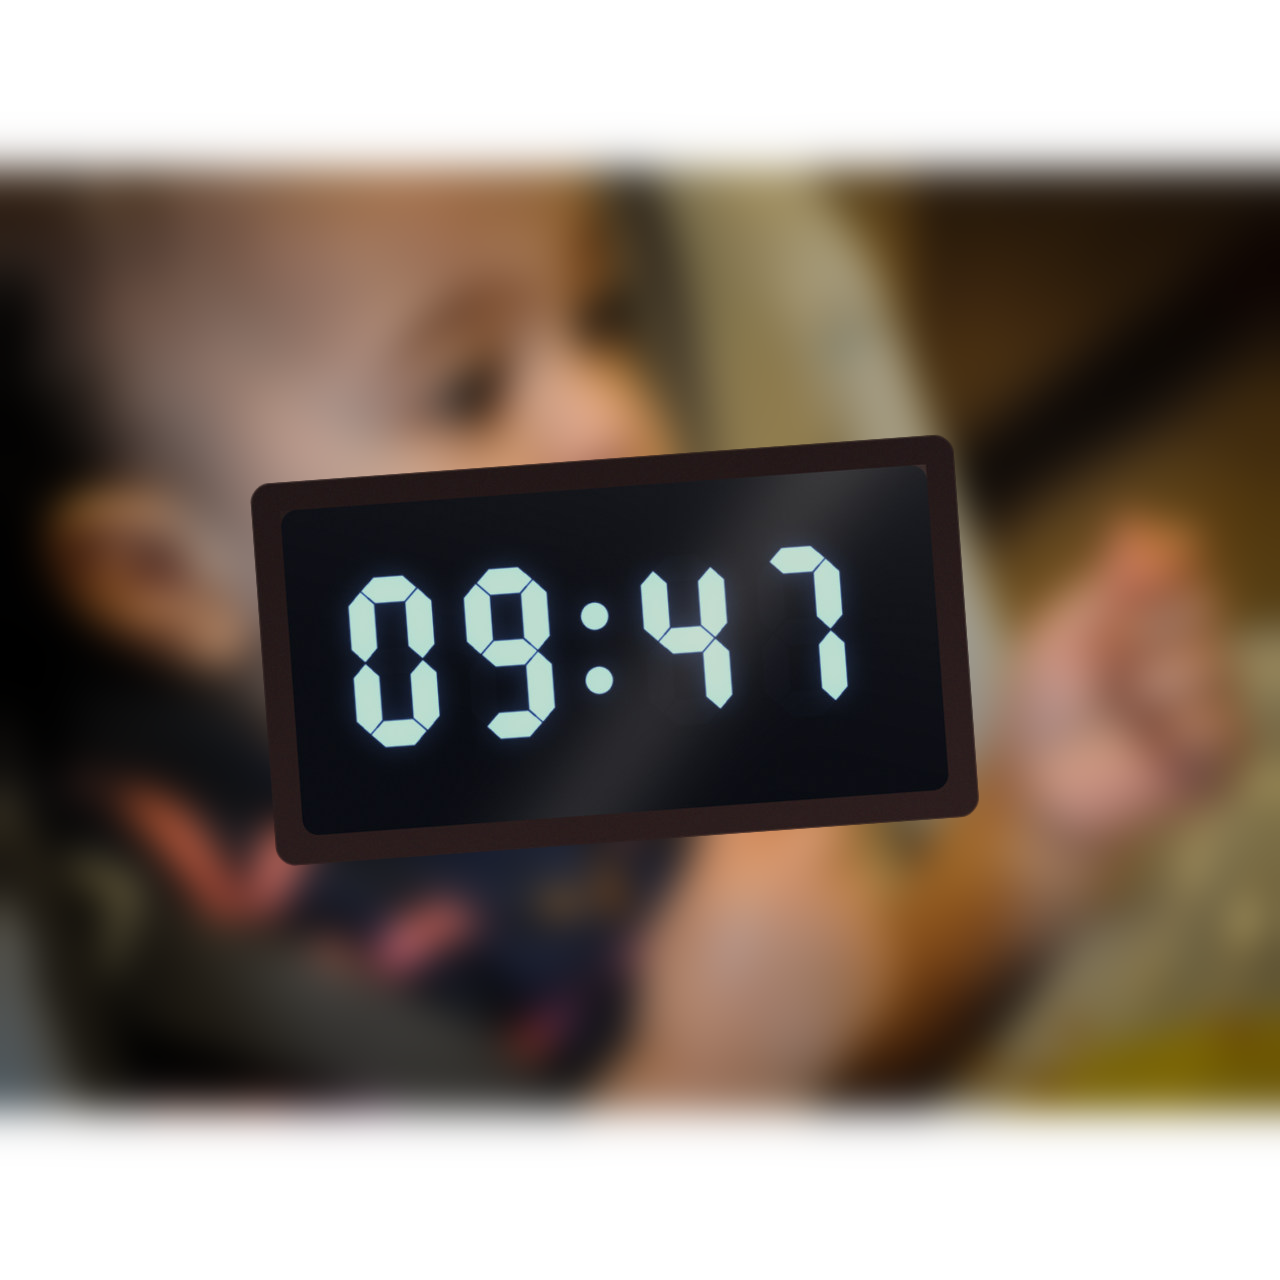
9:47
